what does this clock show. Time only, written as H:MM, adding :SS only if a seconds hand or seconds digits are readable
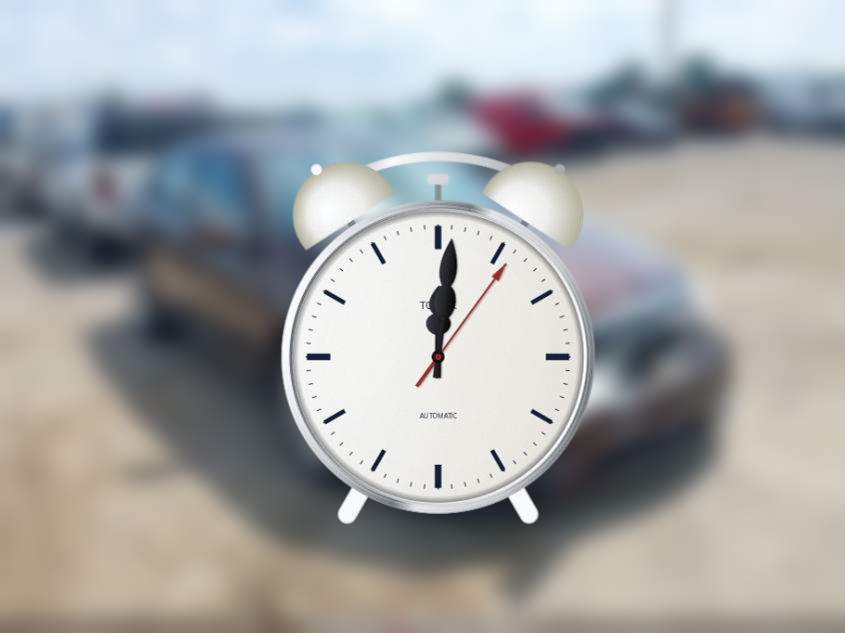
12:01:06
